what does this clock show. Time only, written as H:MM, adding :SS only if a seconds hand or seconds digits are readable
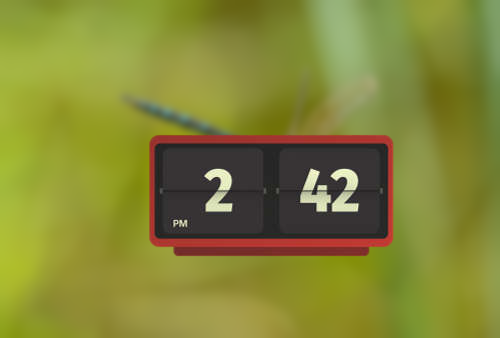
2:42
